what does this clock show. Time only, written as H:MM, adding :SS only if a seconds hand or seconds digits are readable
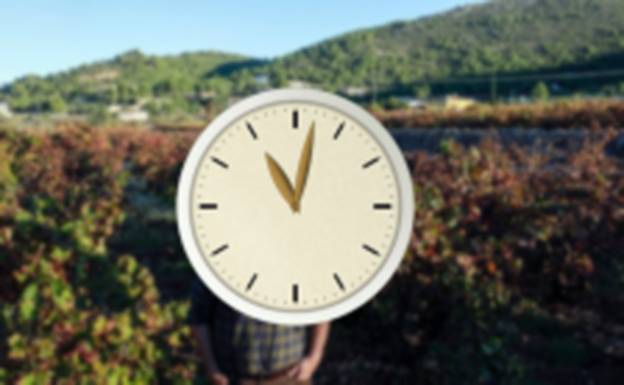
11:02
